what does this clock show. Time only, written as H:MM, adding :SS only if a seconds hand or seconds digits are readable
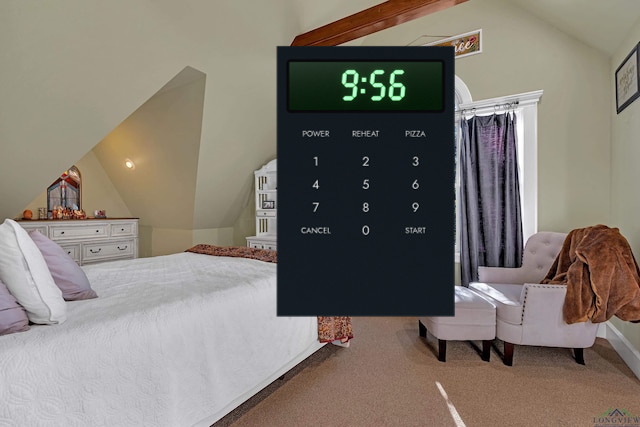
9:56
